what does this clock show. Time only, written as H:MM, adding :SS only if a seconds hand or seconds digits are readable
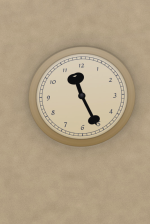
11:26
